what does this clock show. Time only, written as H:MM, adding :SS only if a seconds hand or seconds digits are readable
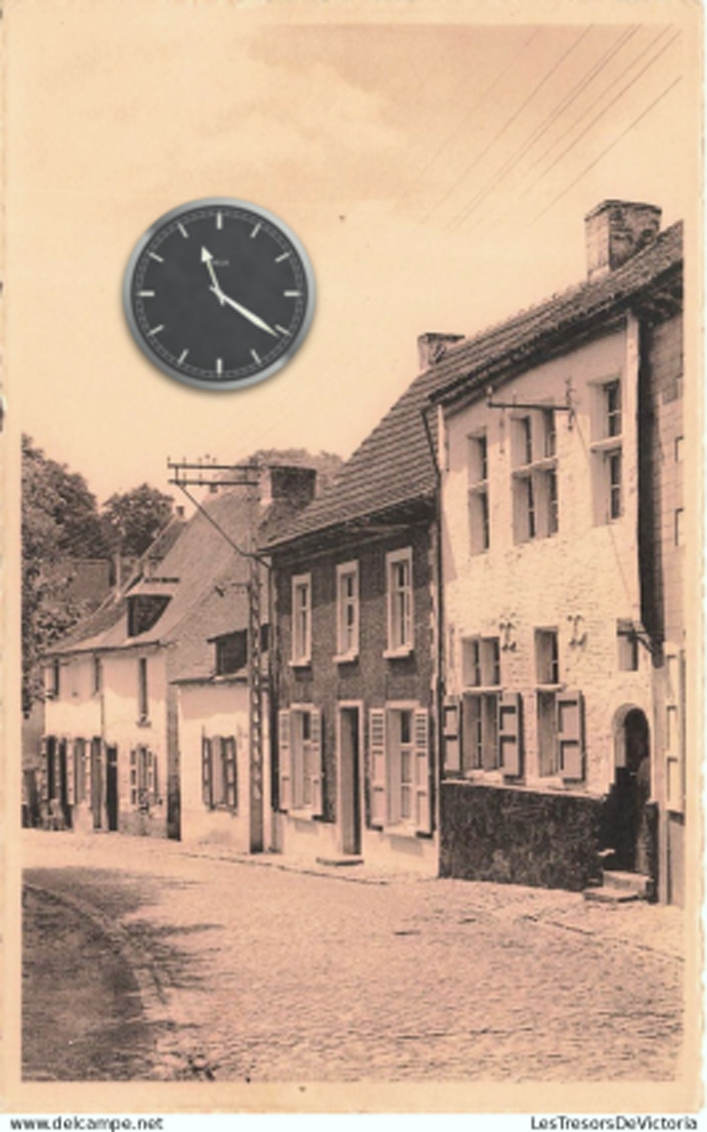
11:21
